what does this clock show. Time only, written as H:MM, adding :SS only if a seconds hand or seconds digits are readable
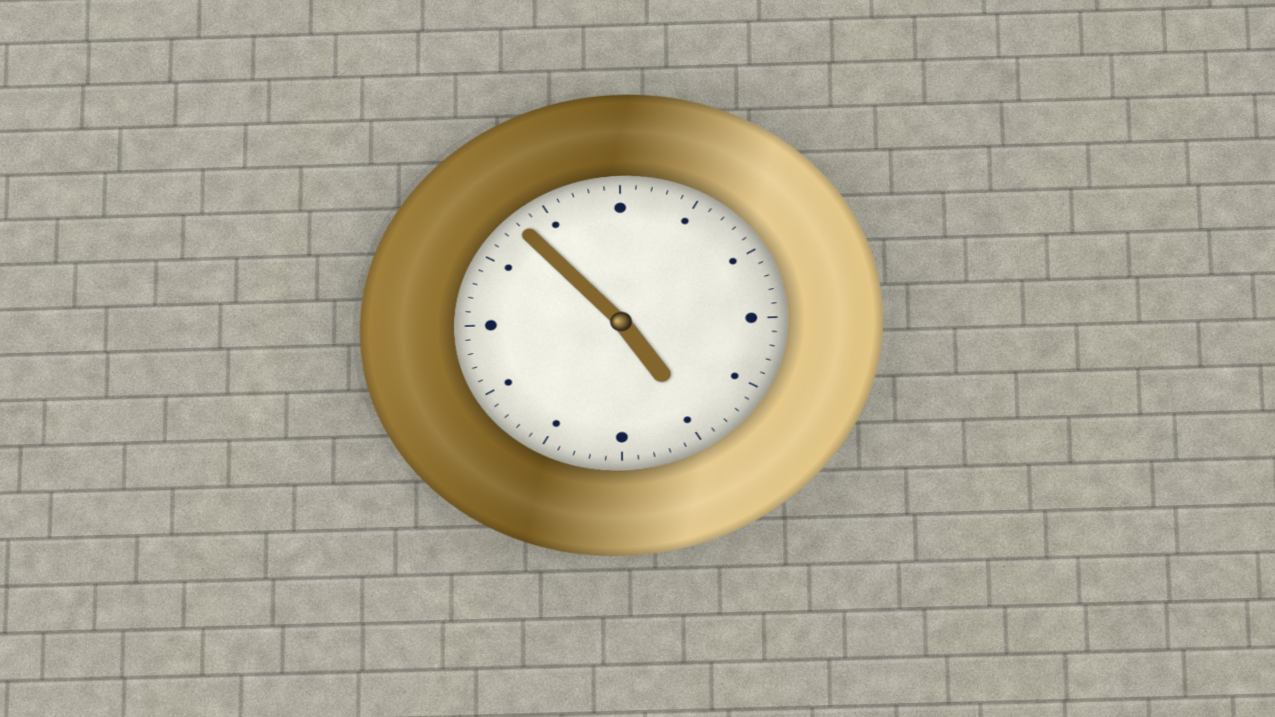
4:53
